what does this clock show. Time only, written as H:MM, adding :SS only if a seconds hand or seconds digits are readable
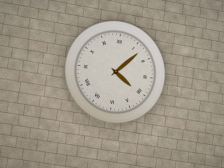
4:07
